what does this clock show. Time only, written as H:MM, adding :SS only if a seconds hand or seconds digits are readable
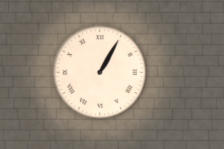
1:05
